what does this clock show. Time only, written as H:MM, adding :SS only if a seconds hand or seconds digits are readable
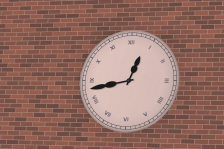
12:43
